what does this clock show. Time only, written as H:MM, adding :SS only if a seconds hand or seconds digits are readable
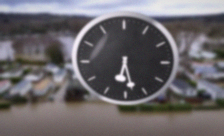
6:28
